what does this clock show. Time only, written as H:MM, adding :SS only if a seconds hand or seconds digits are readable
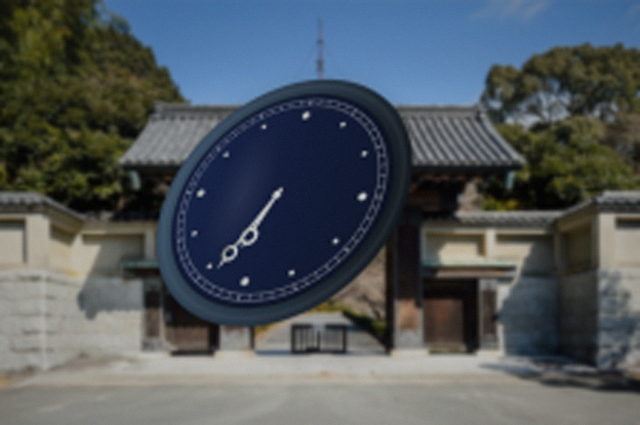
6:34
